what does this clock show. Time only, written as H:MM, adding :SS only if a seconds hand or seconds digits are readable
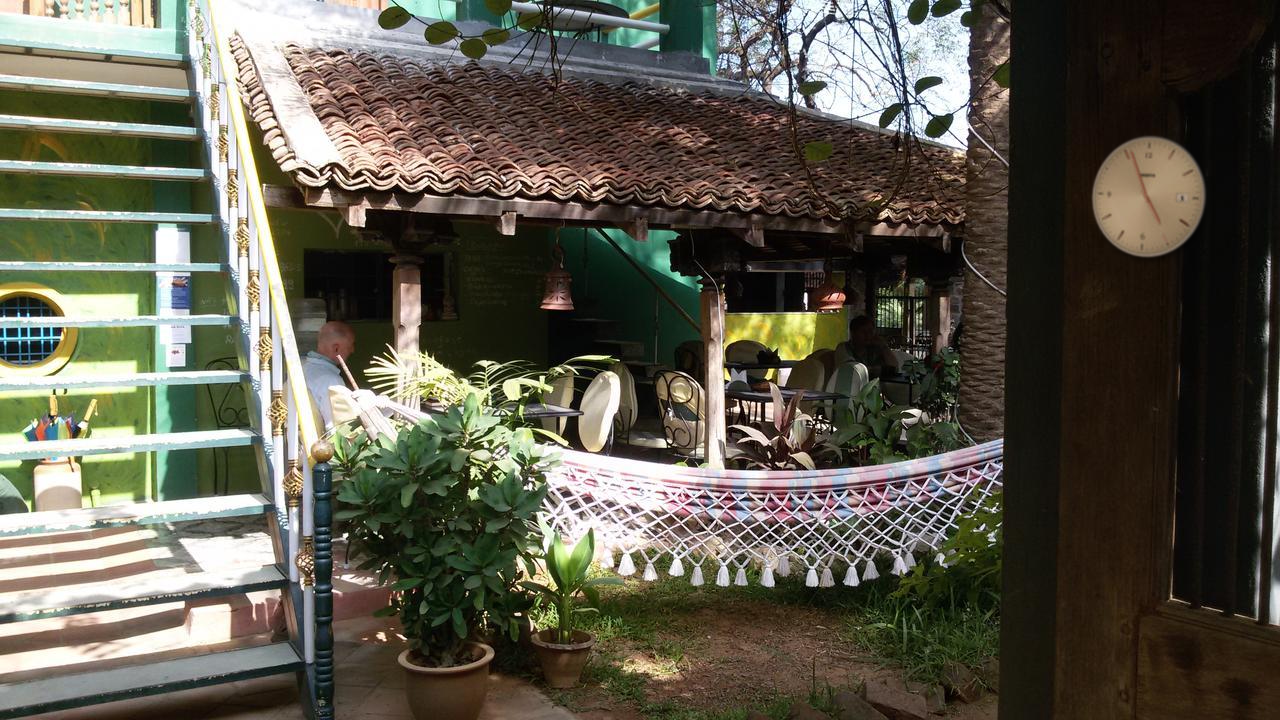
4:56
